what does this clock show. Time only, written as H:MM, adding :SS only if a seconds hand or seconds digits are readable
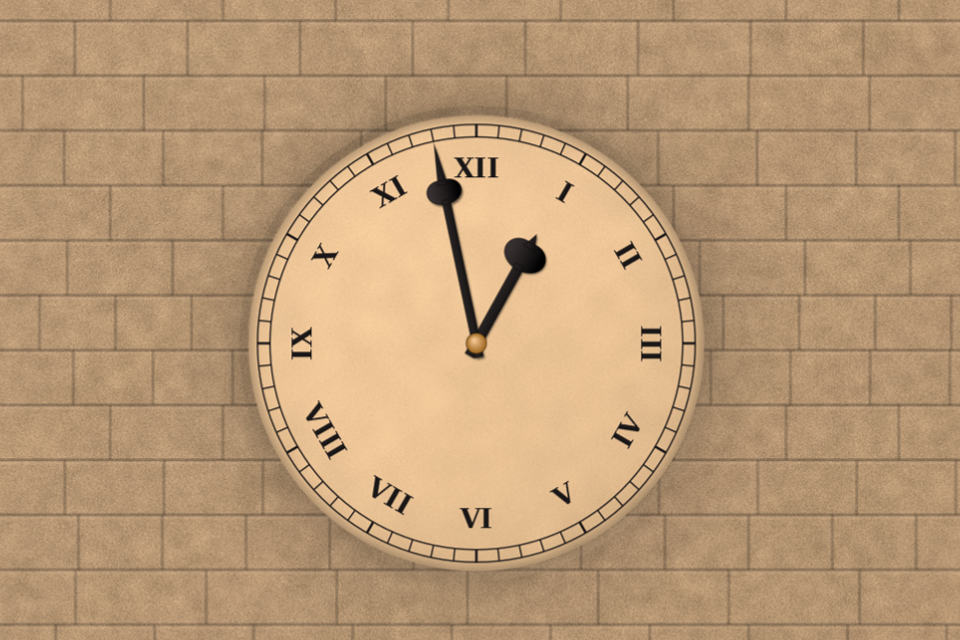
12:58
